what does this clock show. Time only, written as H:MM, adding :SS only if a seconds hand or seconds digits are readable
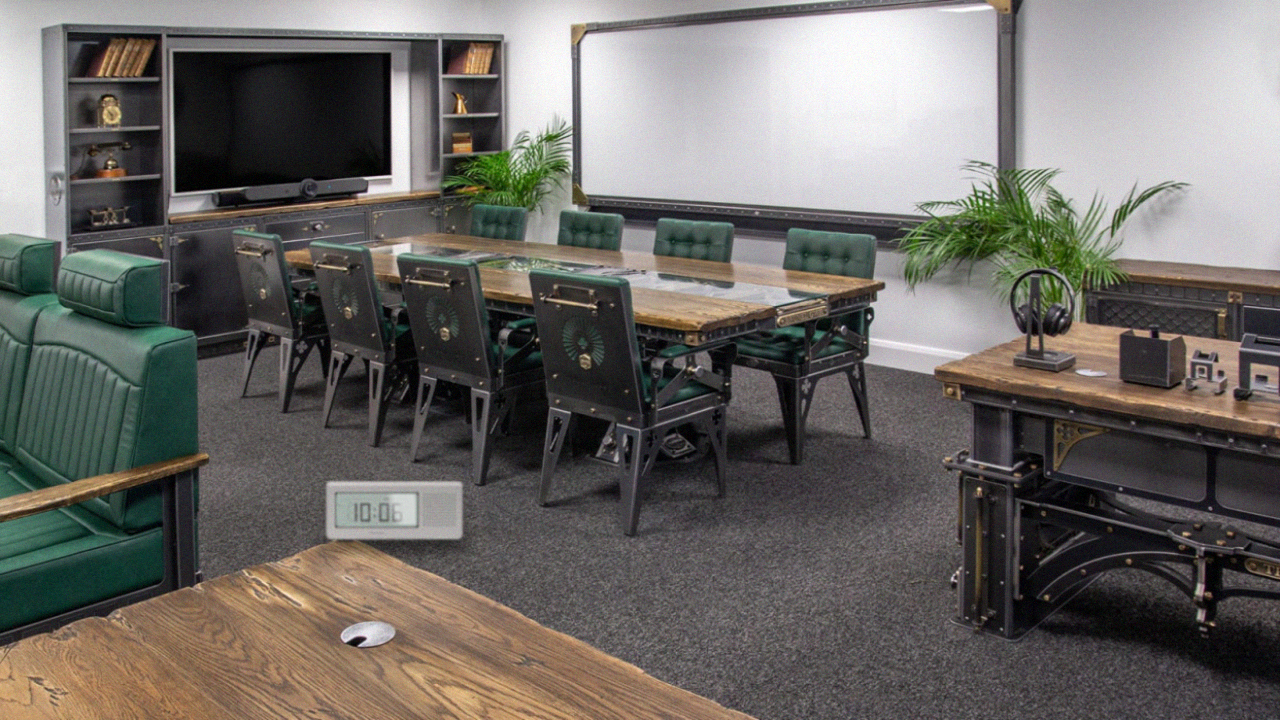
10:06
